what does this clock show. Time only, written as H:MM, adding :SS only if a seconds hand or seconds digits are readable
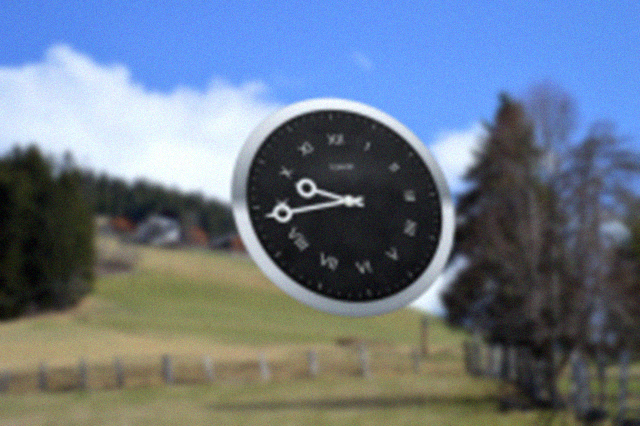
9:44
